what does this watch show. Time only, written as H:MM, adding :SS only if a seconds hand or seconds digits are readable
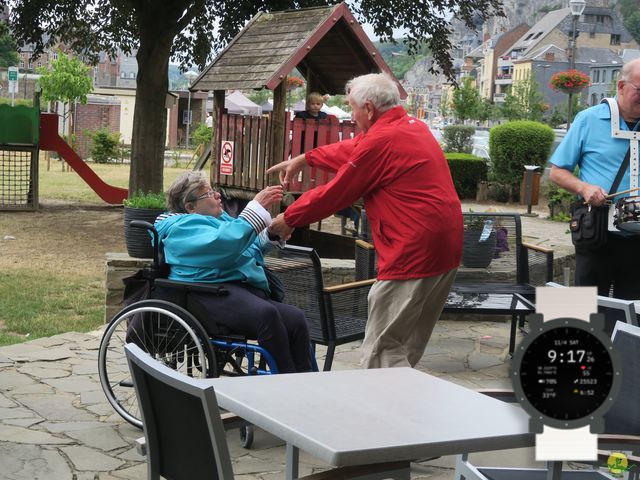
9:17
